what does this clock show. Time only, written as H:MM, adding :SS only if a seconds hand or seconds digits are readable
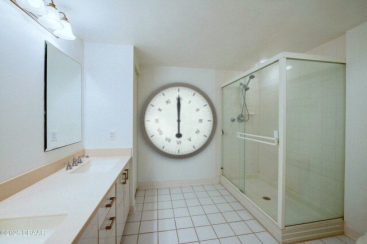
6:00
